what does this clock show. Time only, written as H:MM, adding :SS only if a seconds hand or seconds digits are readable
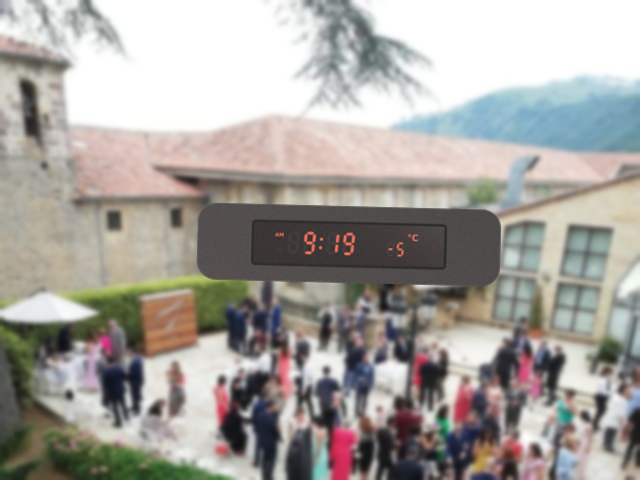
9:19
